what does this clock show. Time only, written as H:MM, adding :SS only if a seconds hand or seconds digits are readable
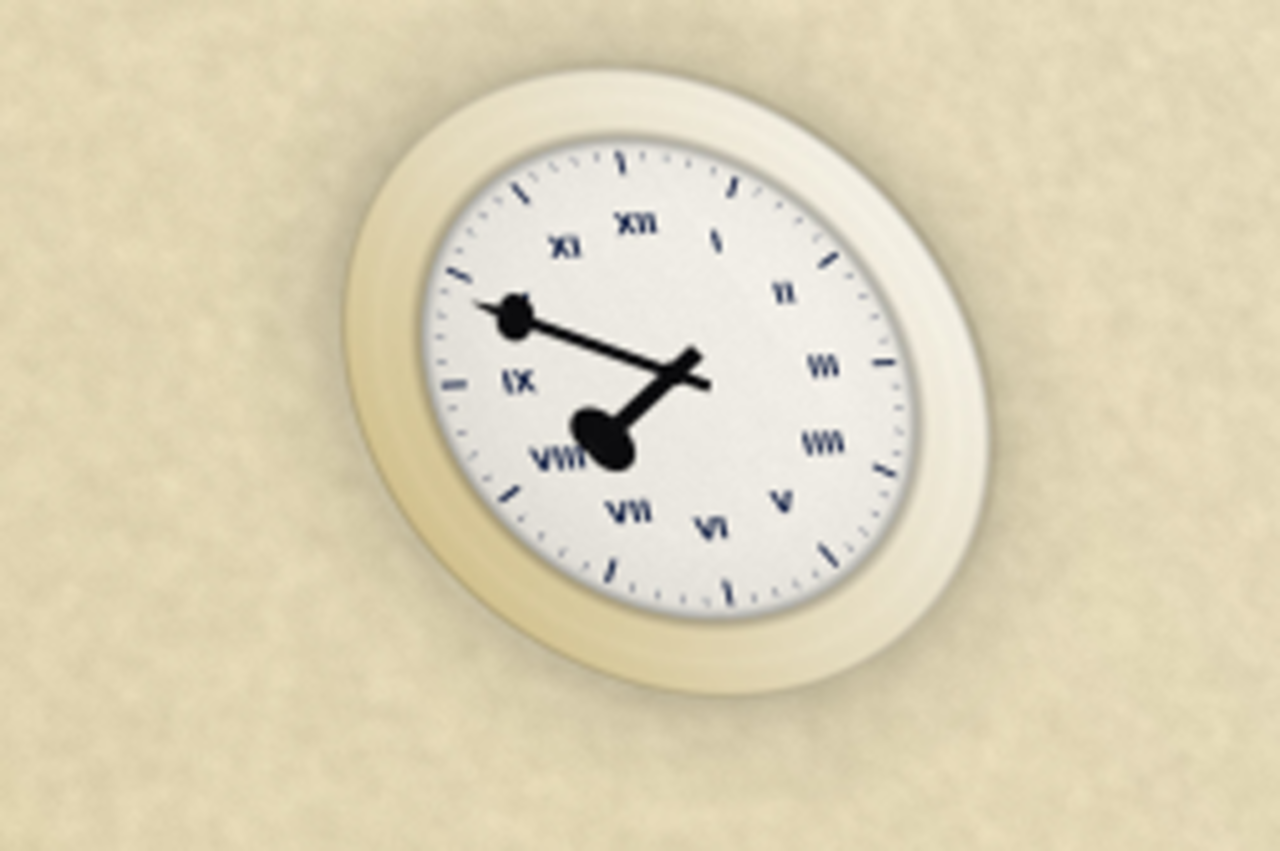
7:49
